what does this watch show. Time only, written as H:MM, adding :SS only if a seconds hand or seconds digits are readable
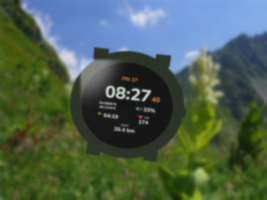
8:27
